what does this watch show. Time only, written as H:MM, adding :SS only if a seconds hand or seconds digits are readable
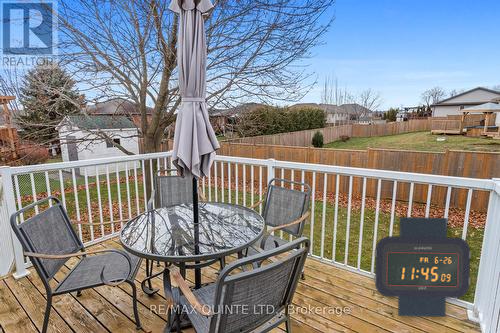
11:45:09
